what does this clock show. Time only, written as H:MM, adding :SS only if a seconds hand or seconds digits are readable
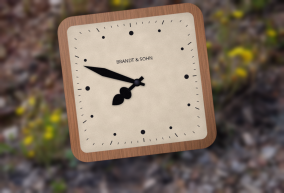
7:49
